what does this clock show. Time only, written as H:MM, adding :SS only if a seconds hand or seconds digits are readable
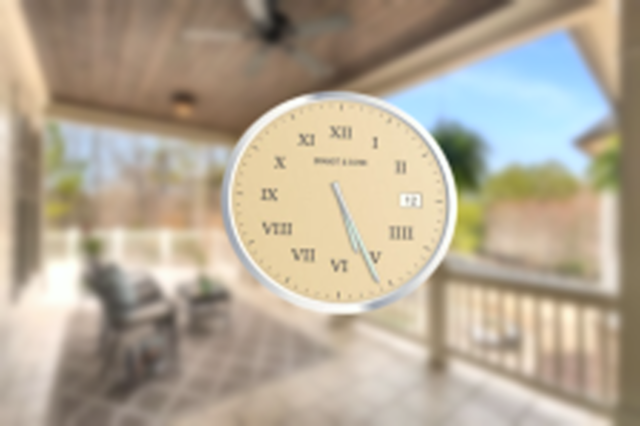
5:26
